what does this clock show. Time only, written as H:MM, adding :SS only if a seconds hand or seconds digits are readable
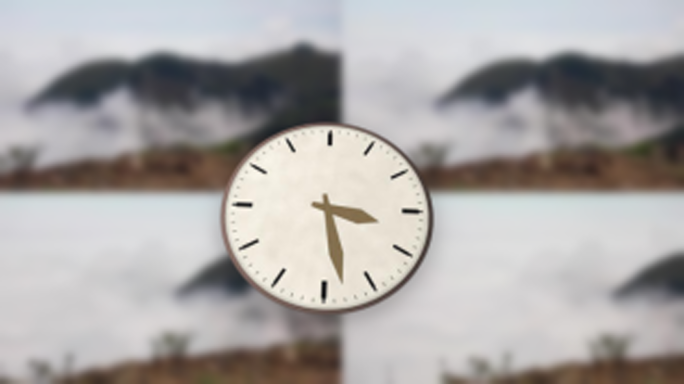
3:28
